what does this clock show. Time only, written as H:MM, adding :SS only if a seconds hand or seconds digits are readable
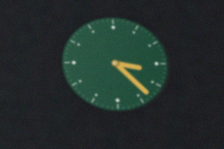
3:23
